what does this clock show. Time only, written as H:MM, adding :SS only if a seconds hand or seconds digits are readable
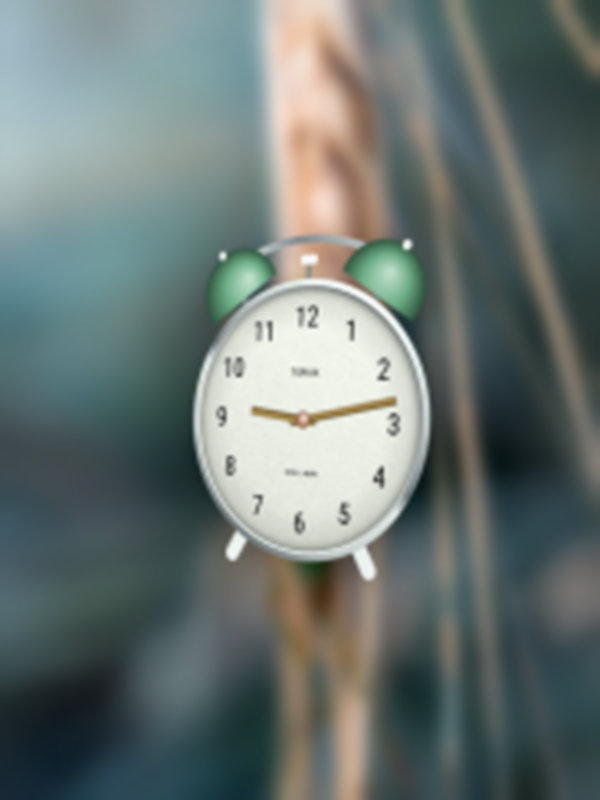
9:13
